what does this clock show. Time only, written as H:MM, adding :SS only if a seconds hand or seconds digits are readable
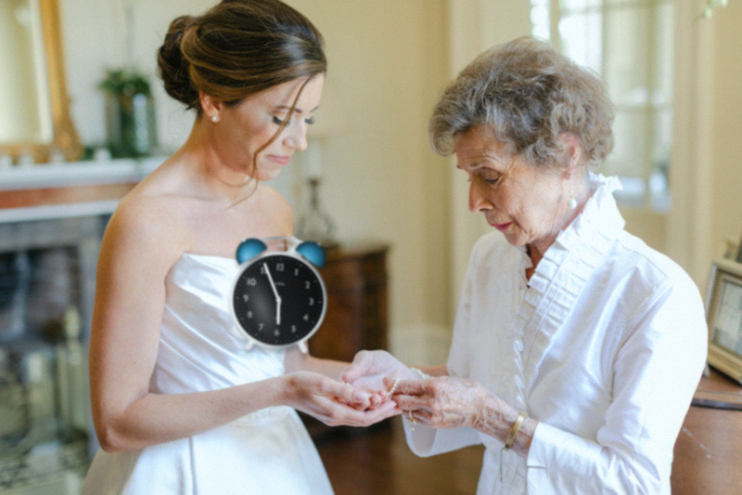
5:56
